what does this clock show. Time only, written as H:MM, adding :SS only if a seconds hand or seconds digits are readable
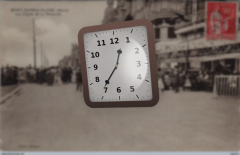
12:36
